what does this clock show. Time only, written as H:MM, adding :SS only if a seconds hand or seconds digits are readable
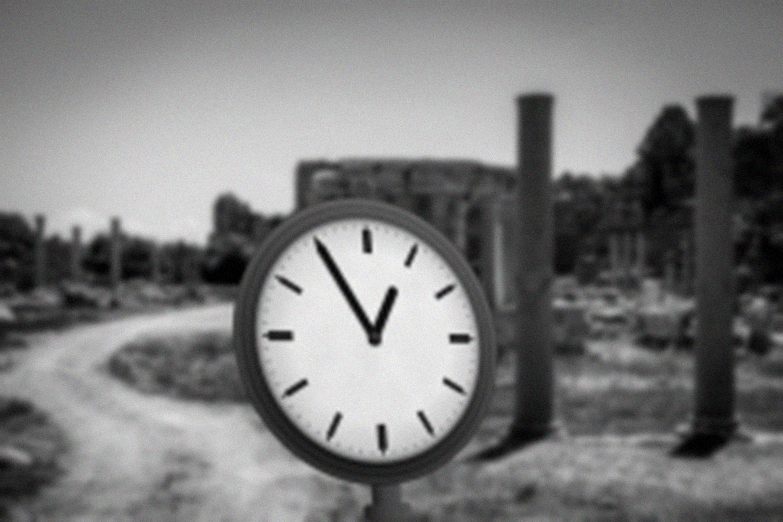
12:55
